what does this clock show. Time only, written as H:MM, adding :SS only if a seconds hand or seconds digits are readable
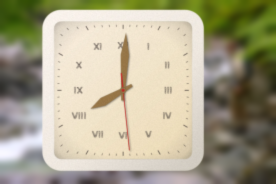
8:00:29
